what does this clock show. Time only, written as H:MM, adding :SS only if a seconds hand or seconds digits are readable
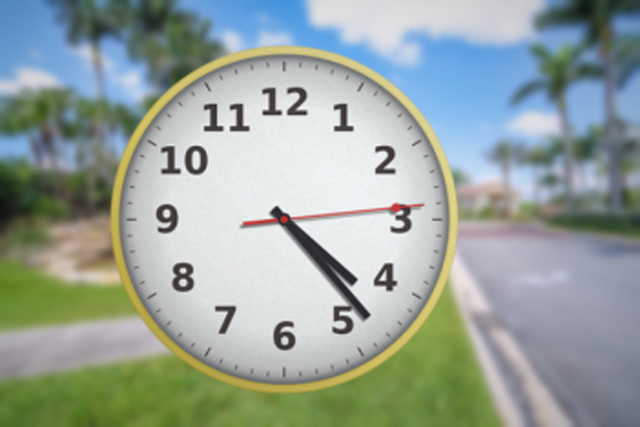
4:23:14
